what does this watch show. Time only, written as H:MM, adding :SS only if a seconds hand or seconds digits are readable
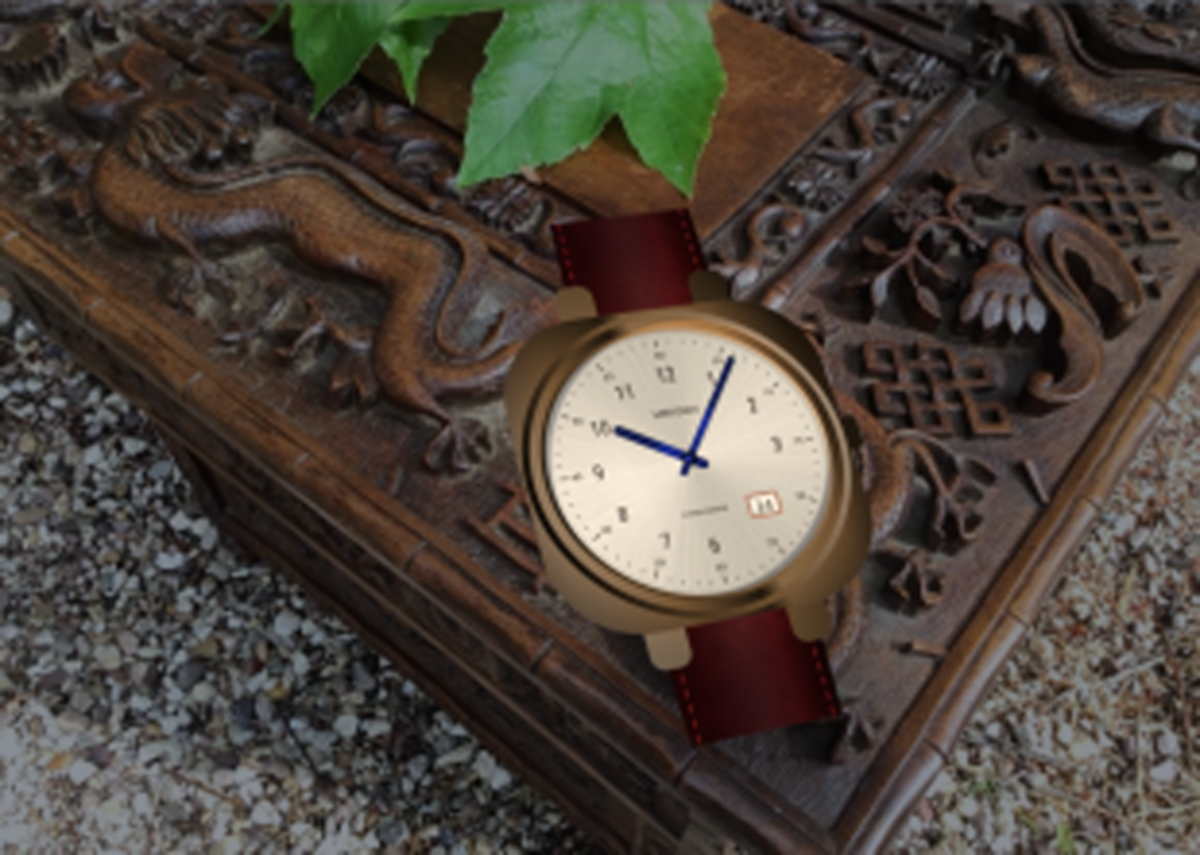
10:06
